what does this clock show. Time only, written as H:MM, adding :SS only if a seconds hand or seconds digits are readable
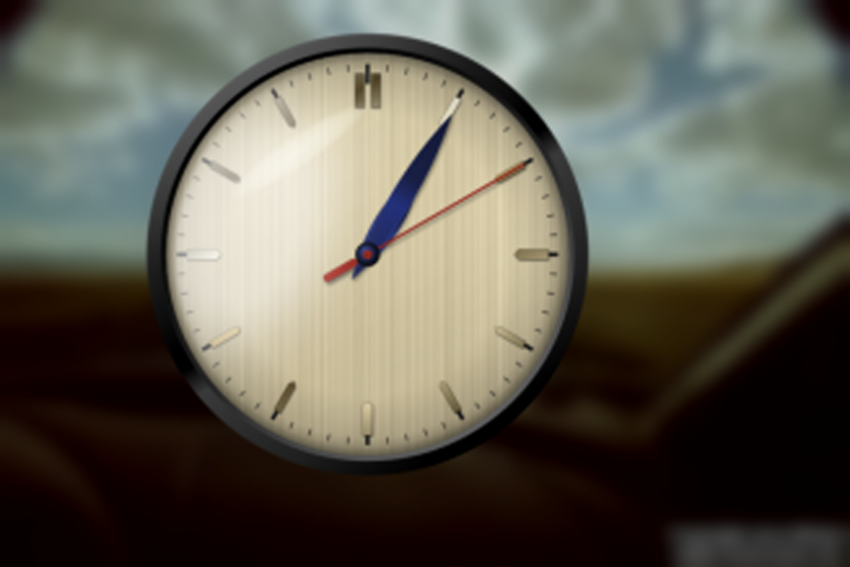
1:05:10
